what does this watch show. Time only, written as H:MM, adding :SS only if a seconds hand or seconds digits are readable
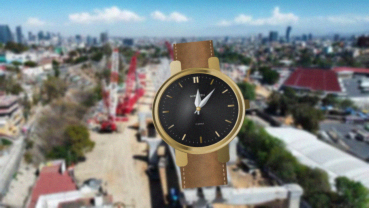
12:07
